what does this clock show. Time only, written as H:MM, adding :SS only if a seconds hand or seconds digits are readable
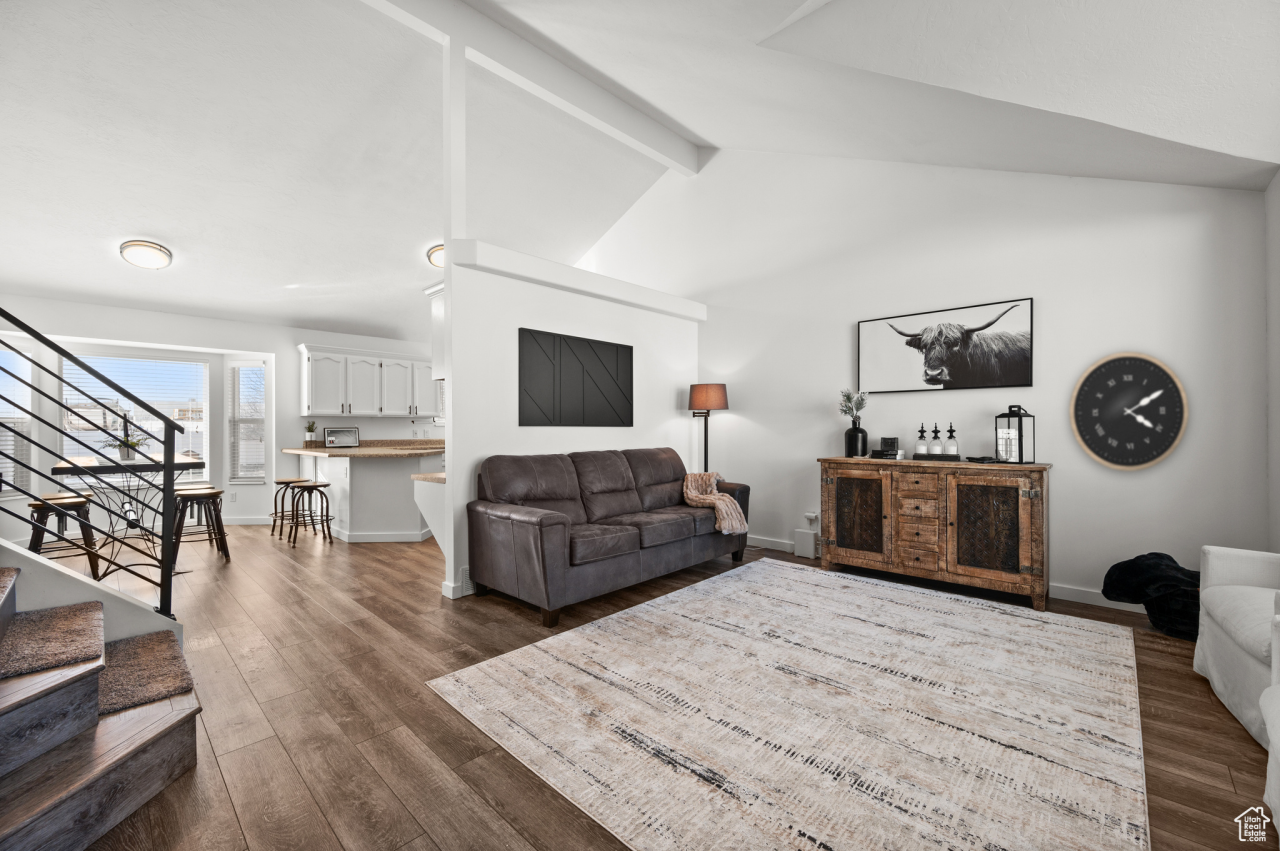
4:10
